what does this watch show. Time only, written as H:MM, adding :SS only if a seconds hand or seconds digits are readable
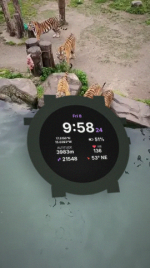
9:58
